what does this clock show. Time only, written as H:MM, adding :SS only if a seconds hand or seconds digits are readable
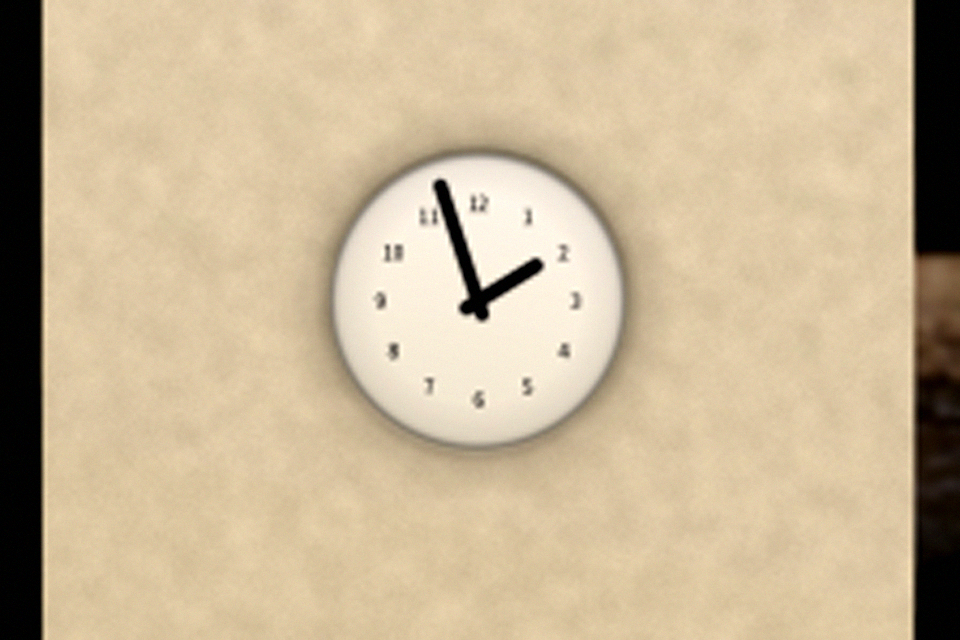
1:57
